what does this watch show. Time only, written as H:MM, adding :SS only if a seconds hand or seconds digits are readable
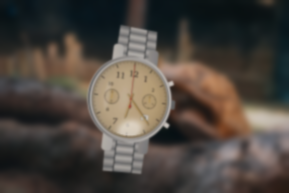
6:23
